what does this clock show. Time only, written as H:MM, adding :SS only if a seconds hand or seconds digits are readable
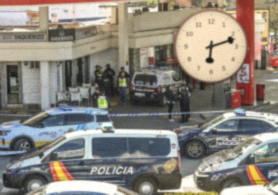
6:12
